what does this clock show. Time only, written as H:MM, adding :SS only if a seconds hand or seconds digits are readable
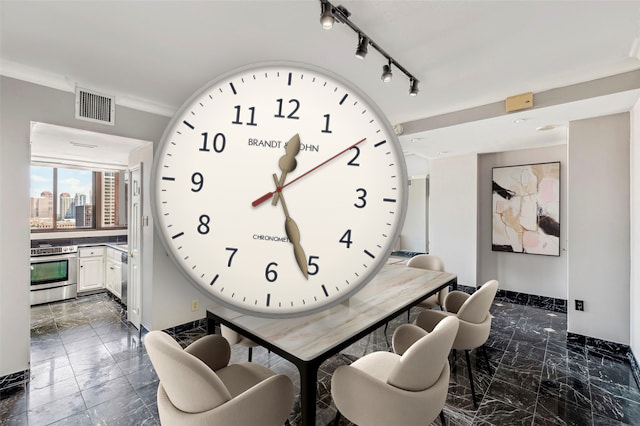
12:26:09
